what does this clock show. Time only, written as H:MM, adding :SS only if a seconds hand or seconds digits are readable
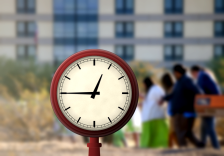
12:45
